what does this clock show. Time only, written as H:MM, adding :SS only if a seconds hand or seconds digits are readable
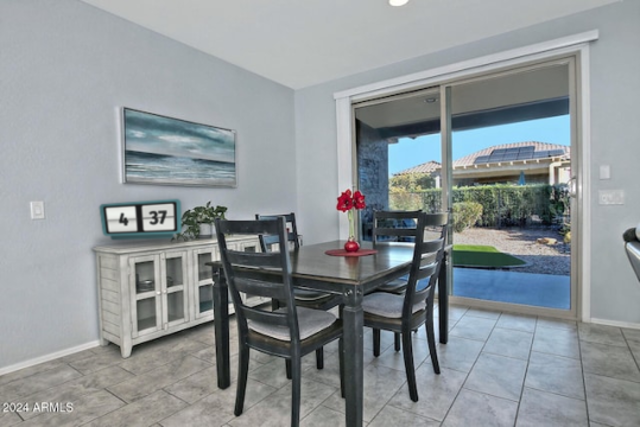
4:37
